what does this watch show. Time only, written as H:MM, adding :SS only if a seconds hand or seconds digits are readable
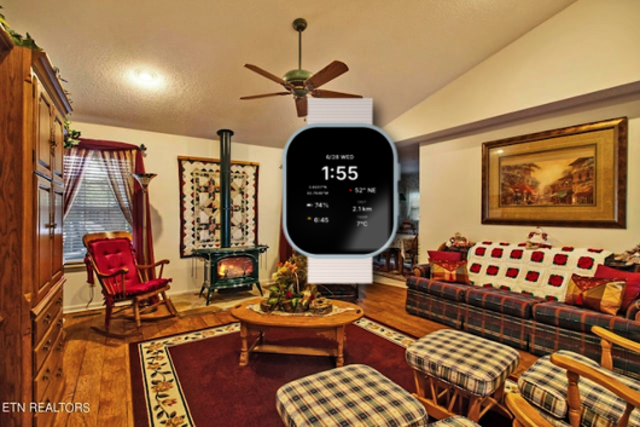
1:55
